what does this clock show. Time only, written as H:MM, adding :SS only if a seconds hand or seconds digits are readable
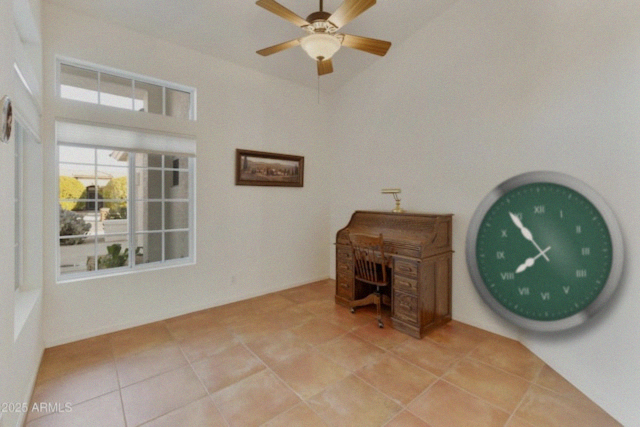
7:54
